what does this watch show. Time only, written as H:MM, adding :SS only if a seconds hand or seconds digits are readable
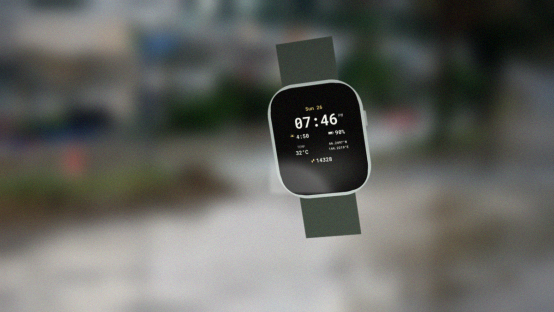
7:46
